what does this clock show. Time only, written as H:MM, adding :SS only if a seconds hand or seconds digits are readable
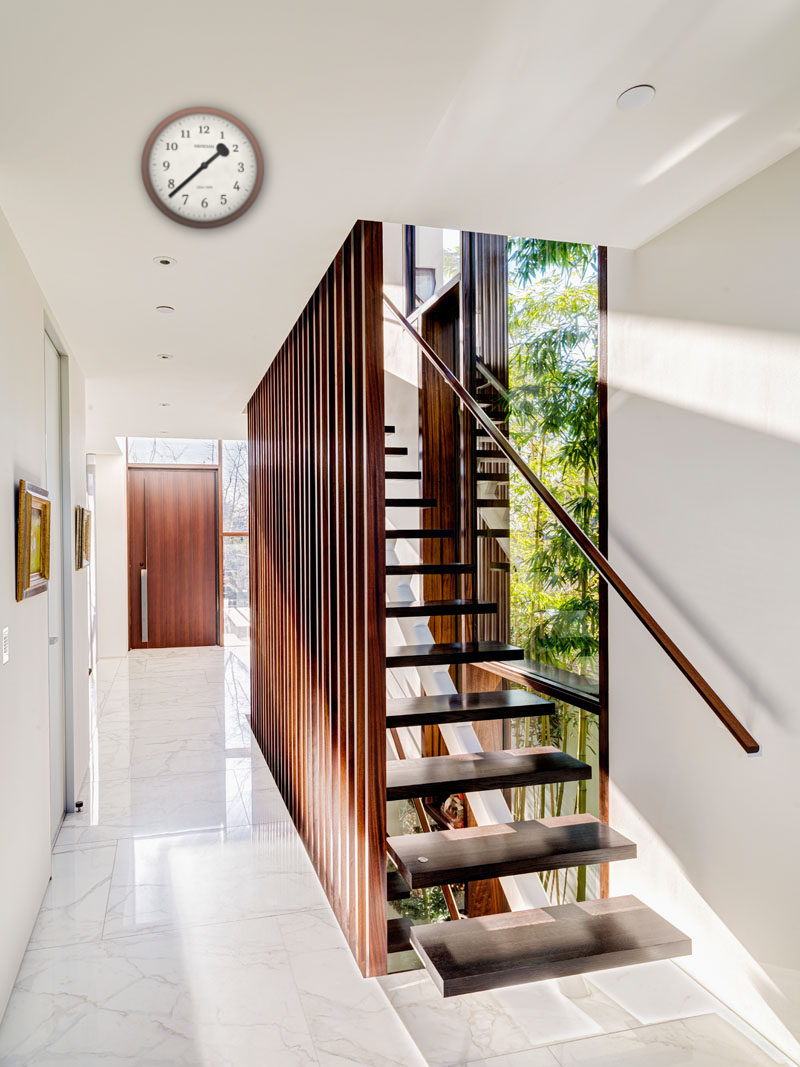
1:38
